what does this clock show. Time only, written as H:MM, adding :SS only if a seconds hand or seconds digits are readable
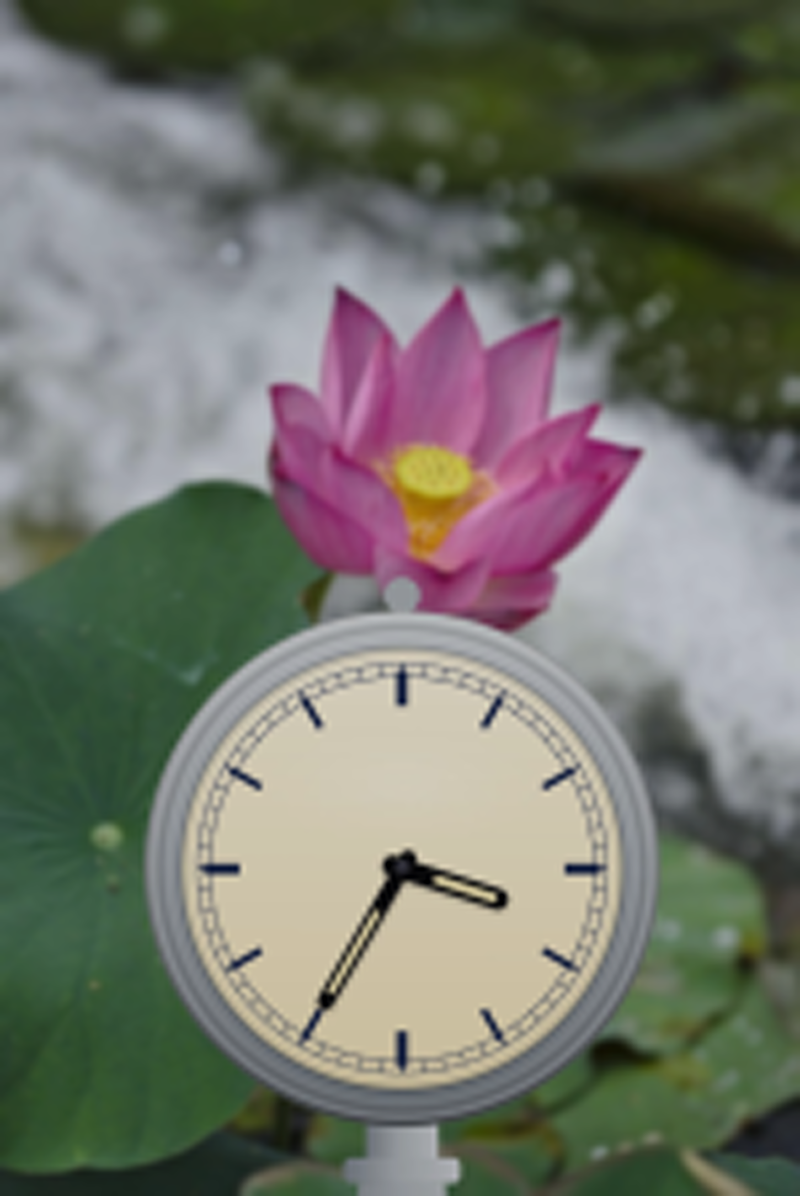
3:35
